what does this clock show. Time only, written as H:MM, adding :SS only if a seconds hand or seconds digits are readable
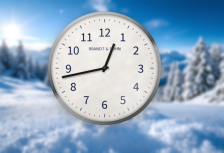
12:43
